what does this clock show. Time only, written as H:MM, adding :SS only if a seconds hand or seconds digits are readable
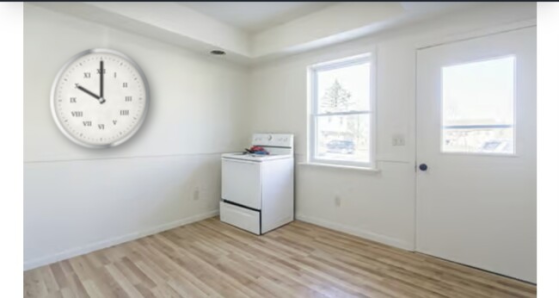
10:00
